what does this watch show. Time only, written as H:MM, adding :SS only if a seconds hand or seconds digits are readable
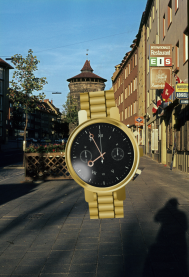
7:56
